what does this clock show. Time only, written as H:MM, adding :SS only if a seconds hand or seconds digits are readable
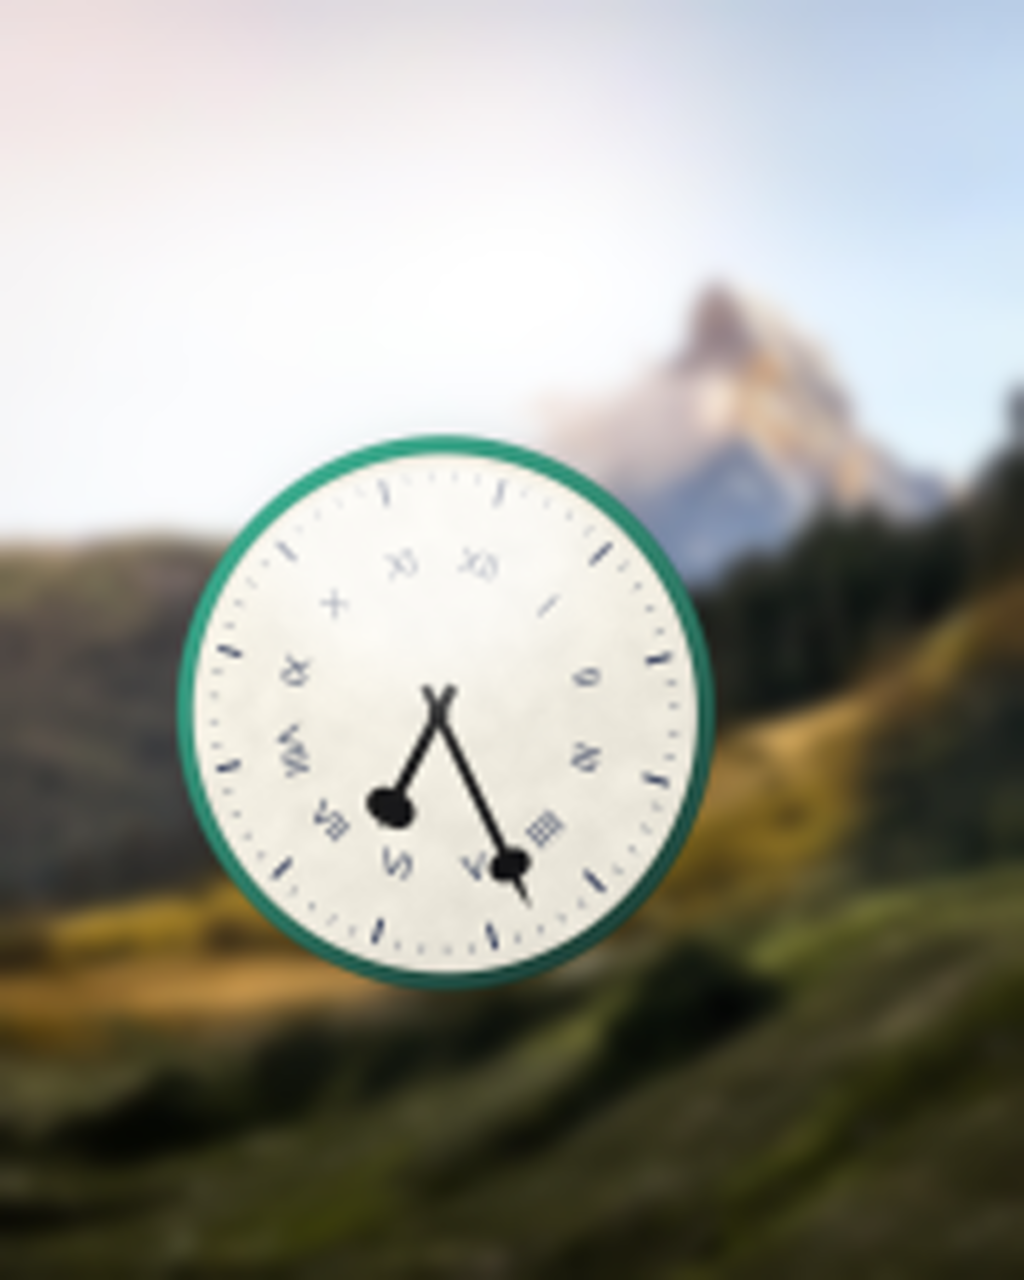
6:23
